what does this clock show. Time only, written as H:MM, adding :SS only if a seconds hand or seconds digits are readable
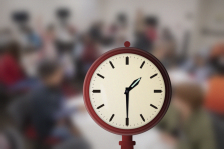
1:30
